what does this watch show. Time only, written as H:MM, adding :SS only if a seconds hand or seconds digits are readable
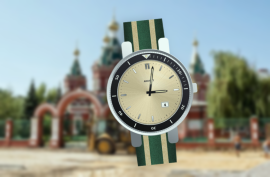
3:02
